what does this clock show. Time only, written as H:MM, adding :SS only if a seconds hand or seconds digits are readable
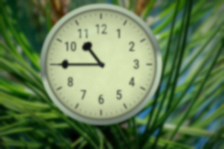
10:45
